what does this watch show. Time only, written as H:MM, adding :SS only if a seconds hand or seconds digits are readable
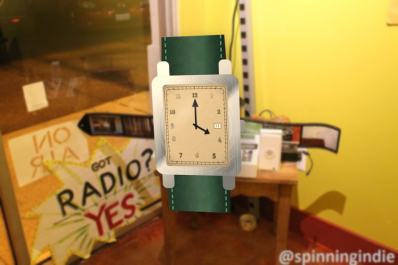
4:00
